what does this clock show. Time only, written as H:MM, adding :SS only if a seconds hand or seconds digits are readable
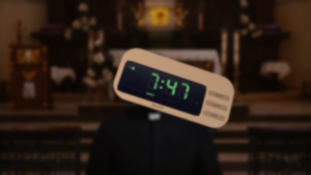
7:47
